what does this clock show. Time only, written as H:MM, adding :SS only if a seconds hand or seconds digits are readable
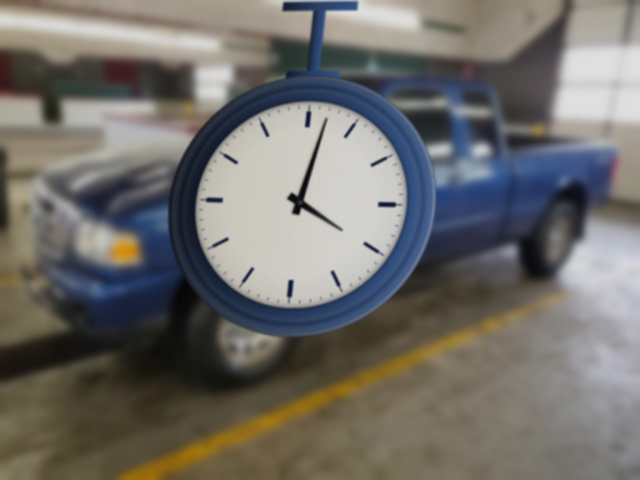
4:02
